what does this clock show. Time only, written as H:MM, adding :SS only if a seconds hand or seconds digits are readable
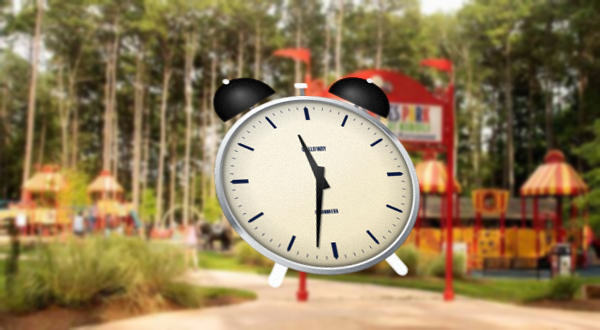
11:32
